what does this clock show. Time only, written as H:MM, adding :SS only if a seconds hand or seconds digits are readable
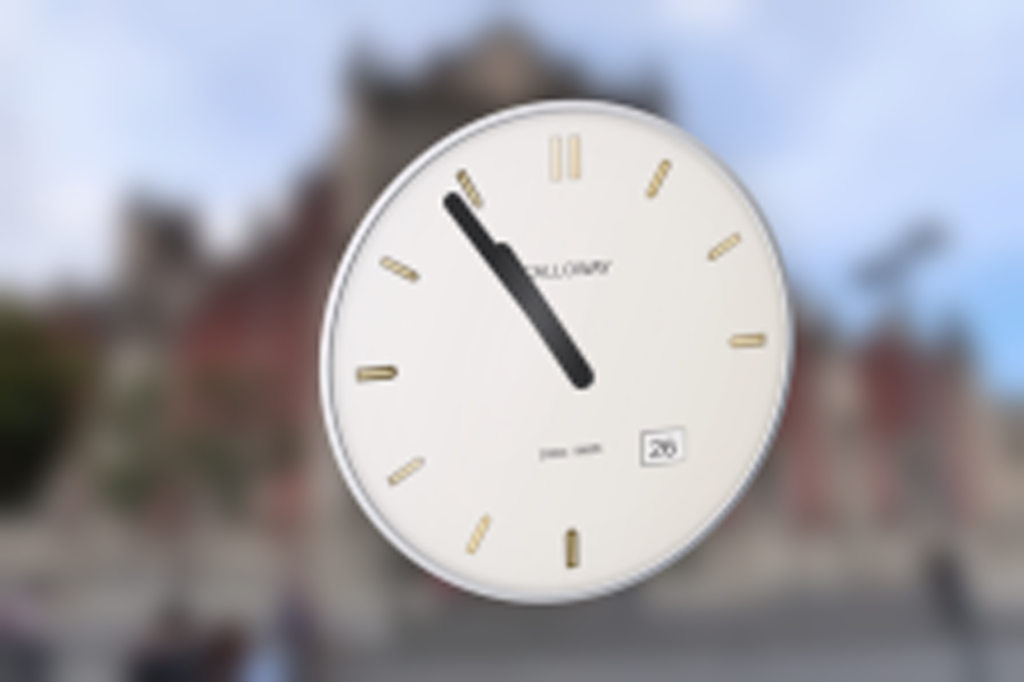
10:54
